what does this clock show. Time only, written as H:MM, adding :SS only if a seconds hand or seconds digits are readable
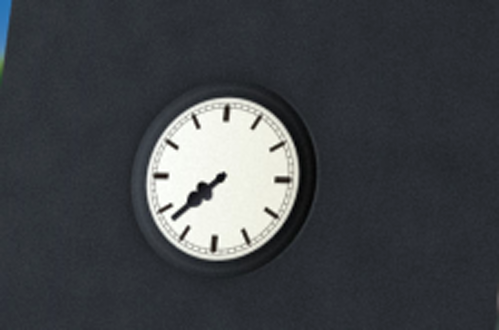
7:38
